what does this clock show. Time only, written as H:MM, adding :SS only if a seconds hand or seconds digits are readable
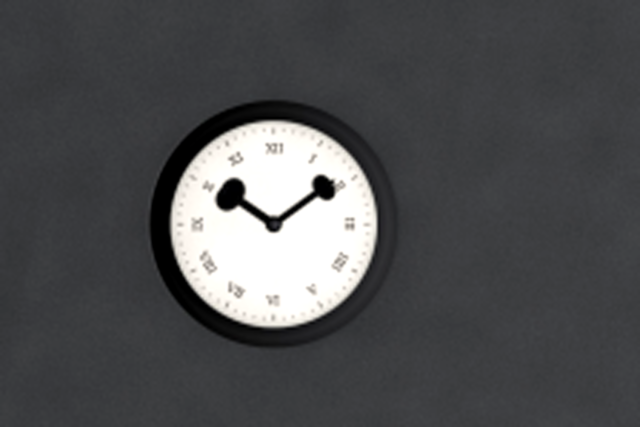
10:09
